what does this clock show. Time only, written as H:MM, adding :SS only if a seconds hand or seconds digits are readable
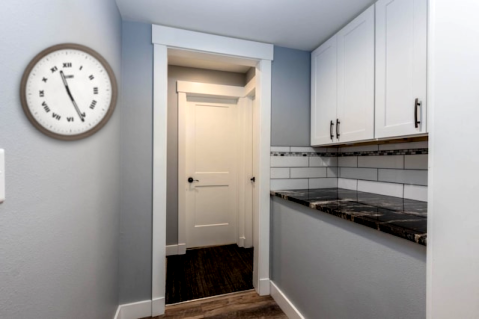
11:26
